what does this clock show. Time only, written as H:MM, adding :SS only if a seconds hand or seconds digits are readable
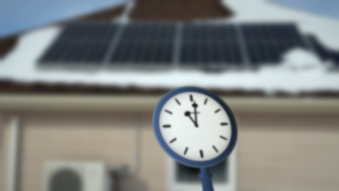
11:01
